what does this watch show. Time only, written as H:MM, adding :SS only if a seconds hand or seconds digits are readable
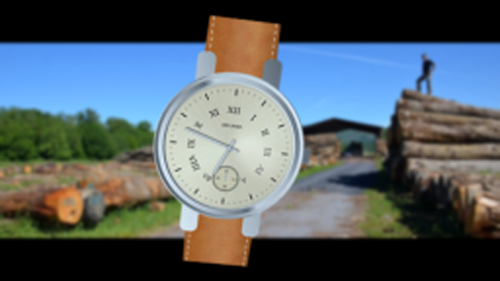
6:48
